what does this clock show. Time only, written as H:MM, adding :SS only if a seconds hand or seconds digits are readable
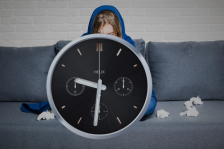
9:31
